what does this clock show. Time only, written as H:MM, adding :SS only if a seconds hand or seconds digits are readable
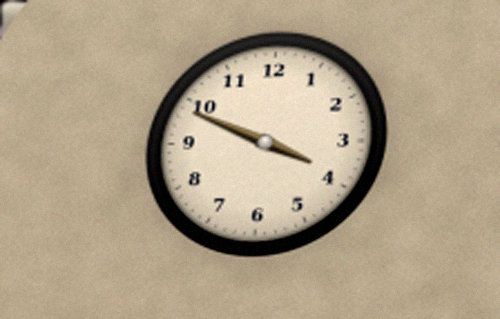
3:49
